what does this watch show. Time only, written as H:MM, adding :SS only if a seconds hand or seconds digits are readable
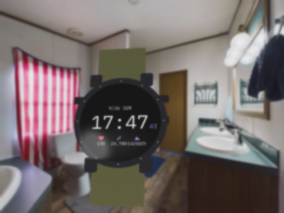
17:47
